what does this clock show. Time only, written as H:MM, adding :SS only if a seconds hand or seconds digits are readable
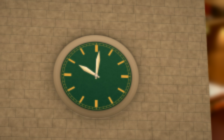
10:01
